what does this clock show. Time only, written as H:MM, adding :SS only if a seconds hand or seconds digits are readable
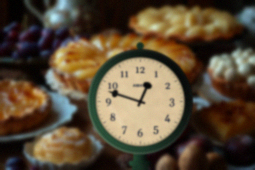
12:48
